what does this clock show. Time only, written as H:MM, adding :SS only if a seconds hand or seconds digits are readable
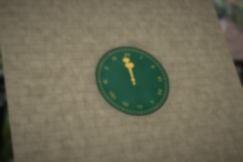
11:59
